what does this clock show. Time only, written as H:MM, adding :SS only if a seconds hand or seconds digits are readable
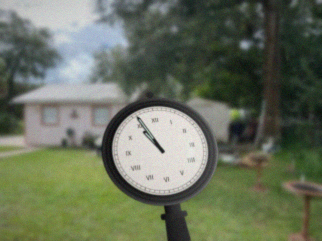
10:56
